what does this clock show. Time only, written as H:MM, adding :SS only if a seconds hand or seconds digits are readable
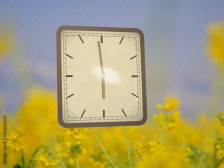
5:59
